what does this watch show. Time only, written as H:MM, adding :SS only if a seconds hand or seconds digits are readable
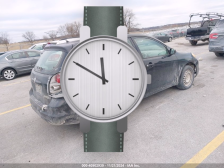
11:50
